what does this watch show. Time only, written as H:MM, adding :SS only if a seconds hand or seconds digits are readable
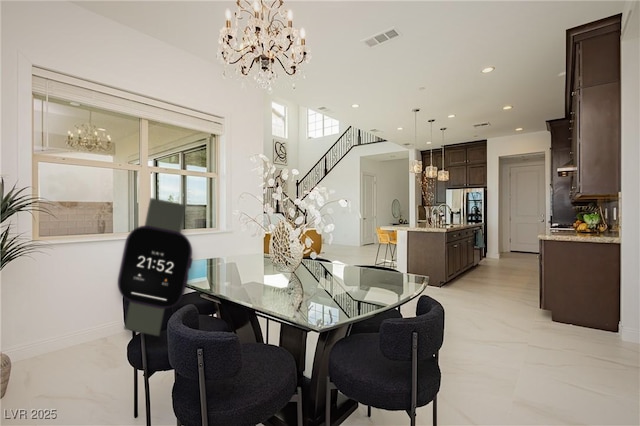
21:52
